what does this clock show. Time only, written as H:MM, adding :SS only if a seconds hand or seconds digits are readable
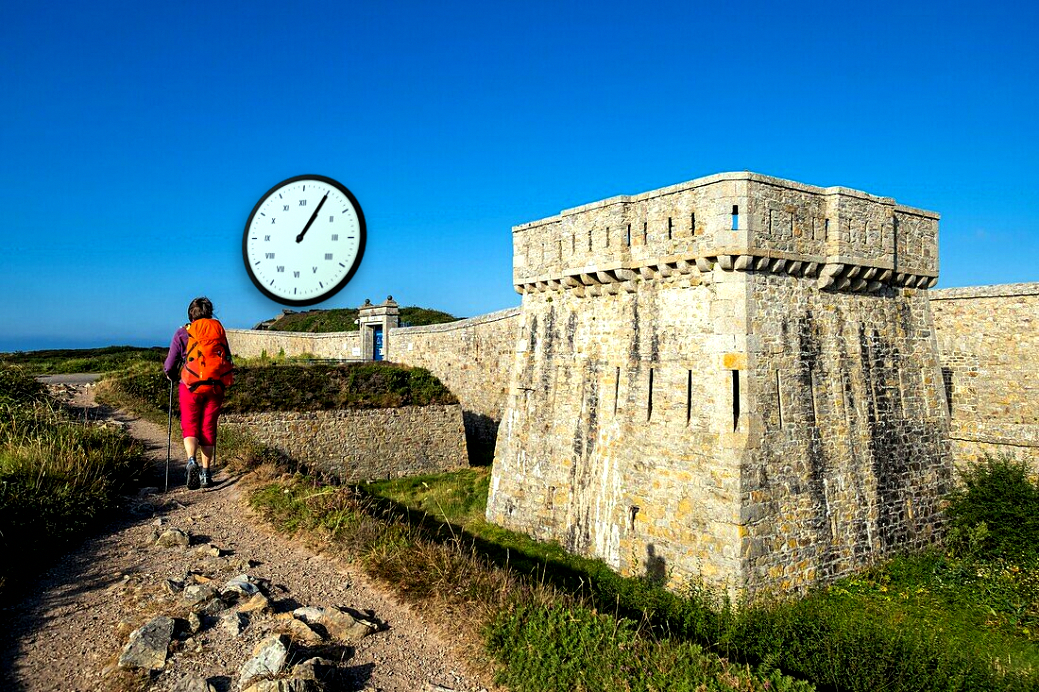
1:05
